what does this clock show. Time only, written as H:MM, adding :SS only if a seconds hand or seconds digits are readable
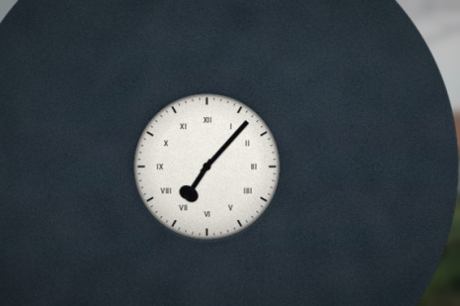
7:07
